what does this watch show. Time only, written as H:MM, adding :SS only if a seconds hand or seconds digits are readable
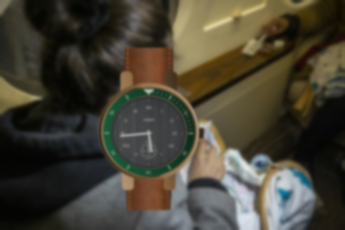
5:44
